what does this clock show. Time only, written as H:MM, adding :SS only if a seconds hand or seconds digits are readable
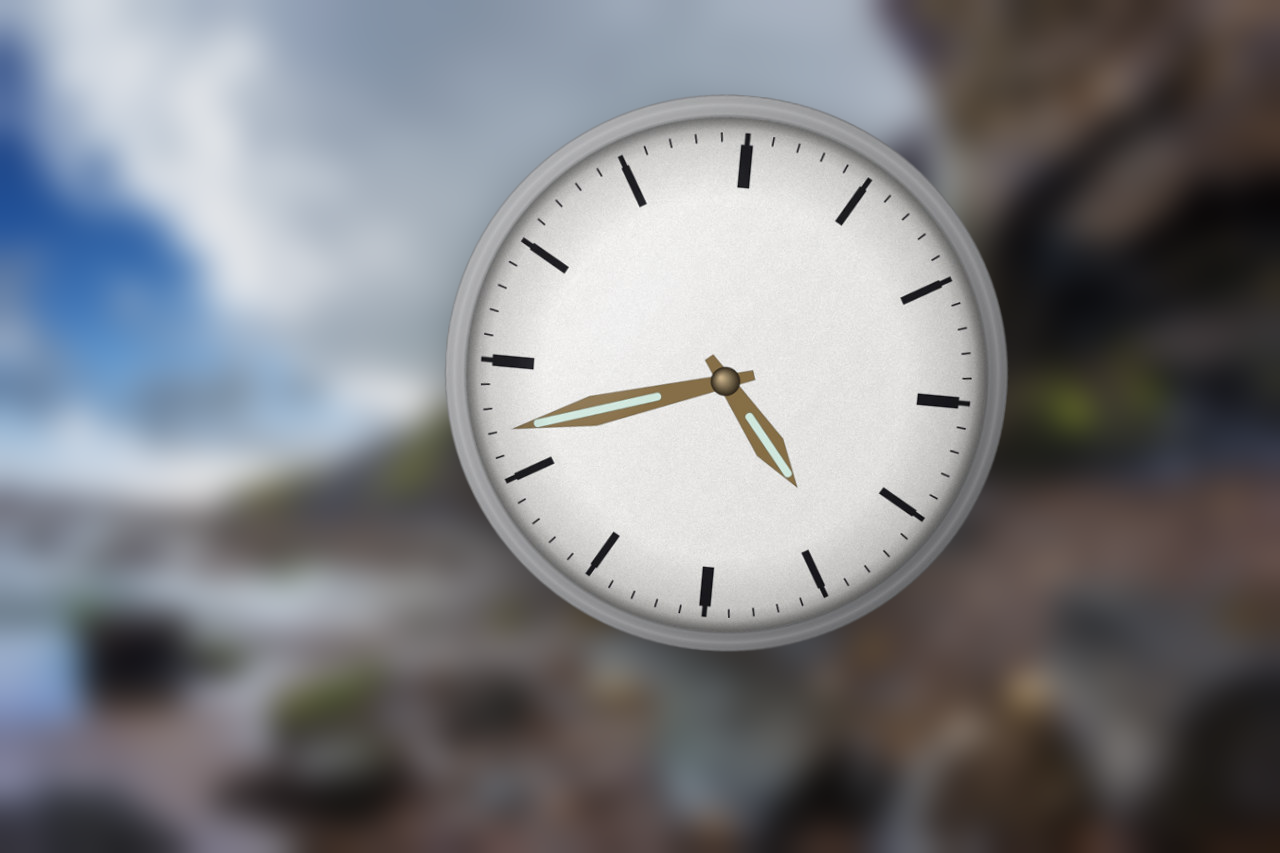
4:42
